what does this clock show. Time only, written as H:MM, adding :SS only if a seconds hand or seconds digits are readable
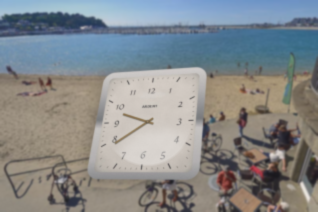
9:39
